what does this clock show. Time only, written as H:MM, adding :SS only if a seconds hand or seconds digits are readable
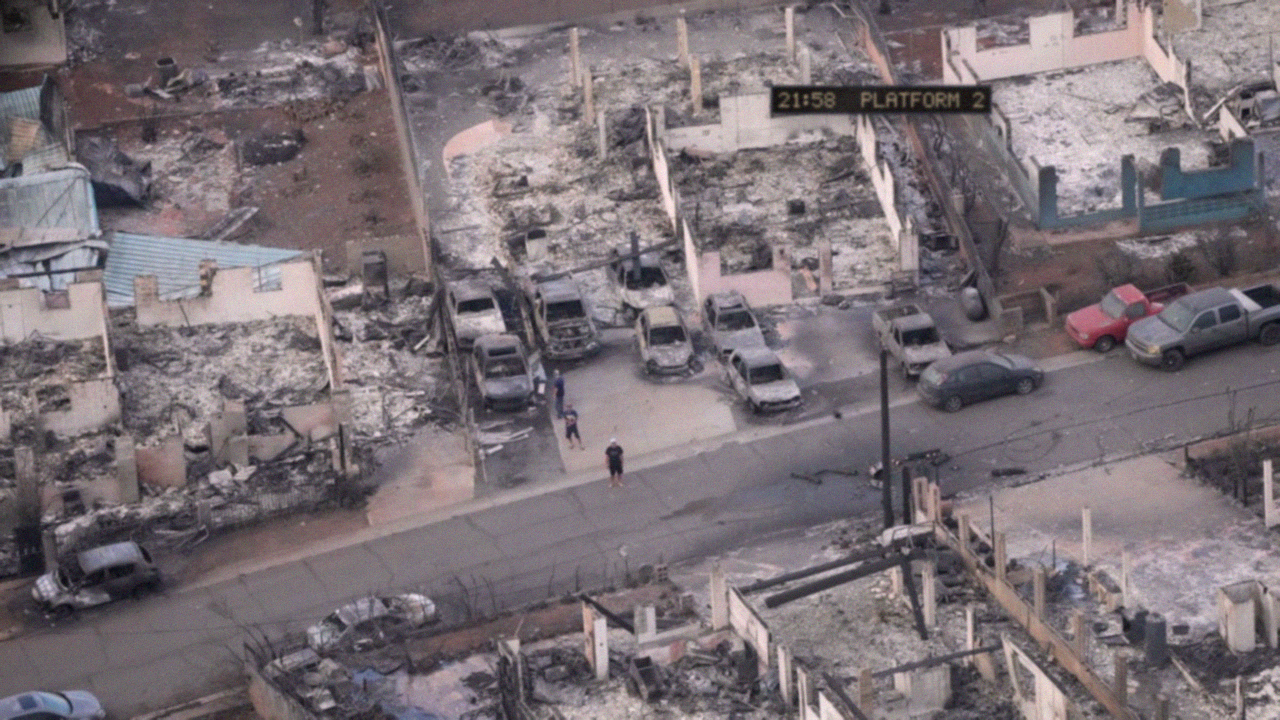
21:58
